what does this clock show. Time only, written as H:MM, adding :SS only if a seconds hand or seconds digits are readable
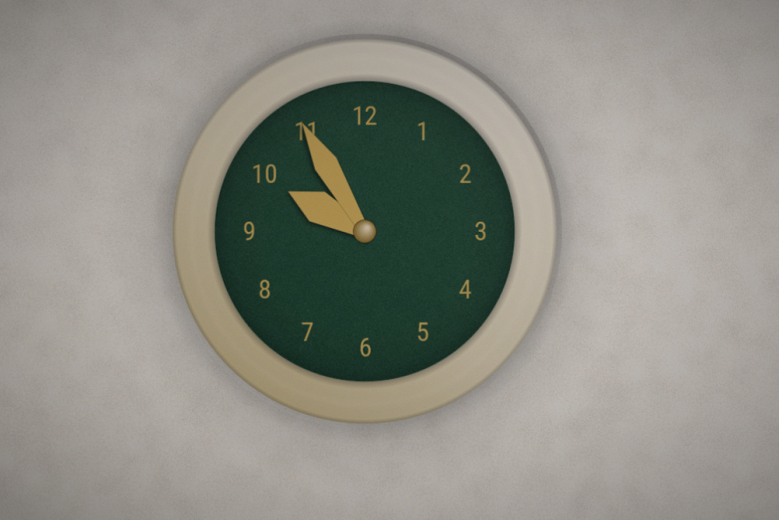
9:55
